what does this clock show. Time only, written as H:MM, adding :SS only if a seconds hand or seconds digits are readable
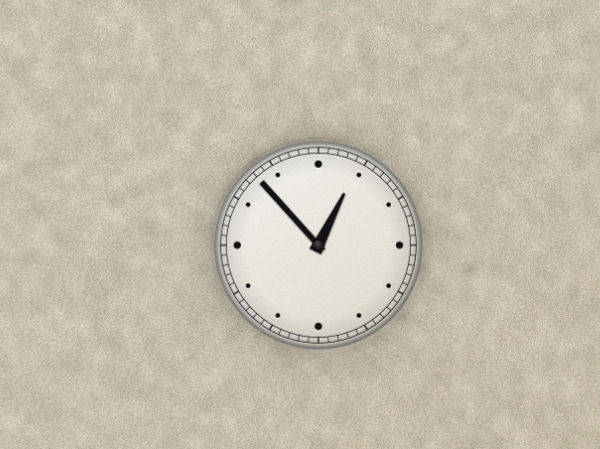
12:53
